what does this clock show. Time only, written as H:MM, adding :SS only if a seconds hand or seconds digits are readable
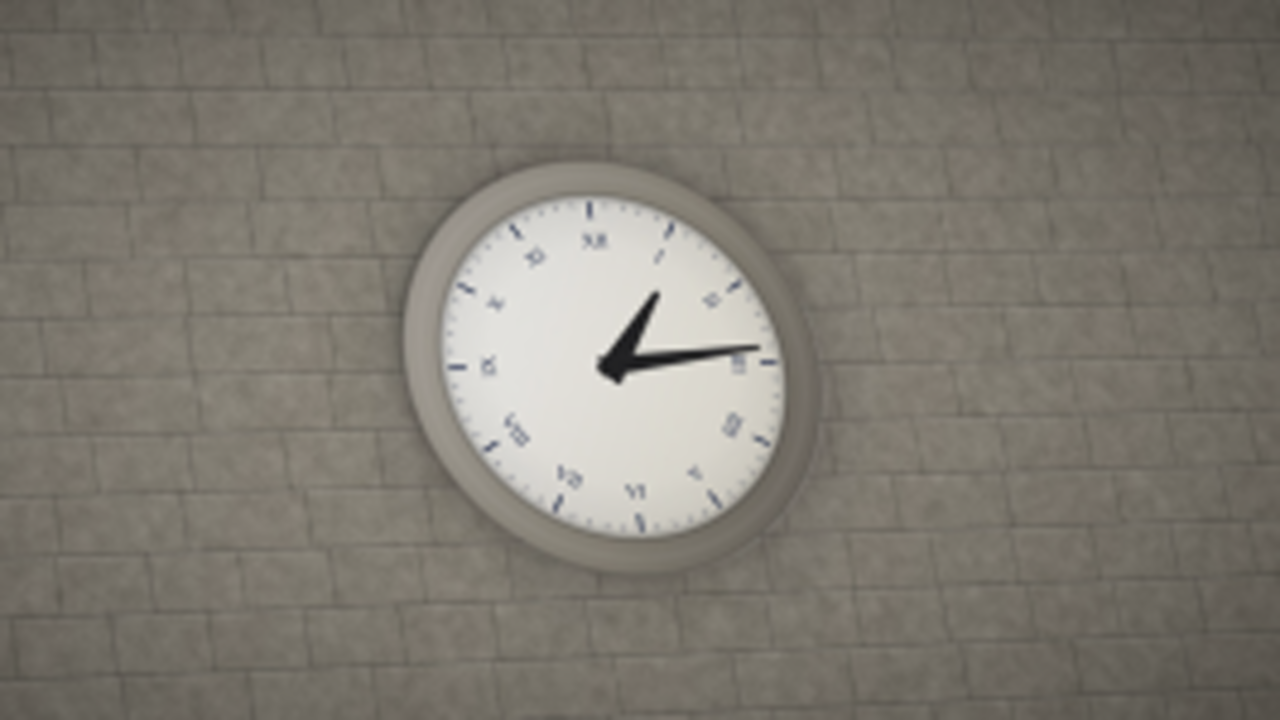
1:14
